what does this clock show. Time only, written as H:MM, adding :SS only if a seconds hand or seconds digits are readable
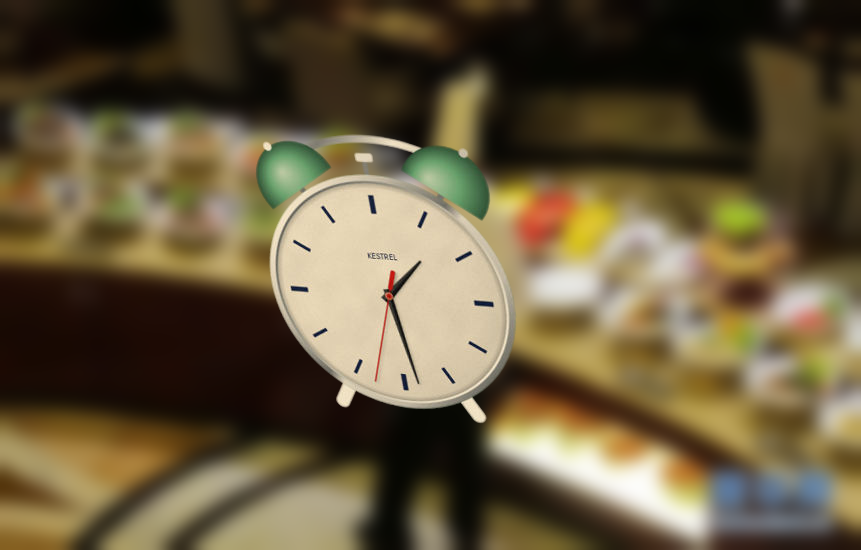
1:28:33
